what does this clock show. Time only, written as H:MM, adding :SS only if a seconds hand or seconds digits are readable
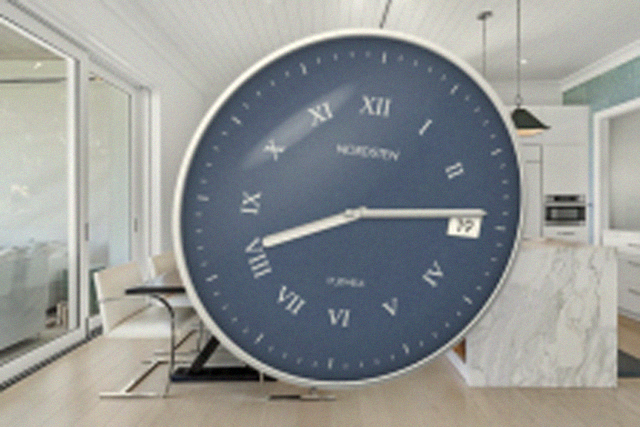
8:14
